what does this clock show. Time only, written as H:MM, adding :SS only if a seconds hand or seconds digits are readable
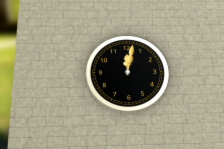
12:02
